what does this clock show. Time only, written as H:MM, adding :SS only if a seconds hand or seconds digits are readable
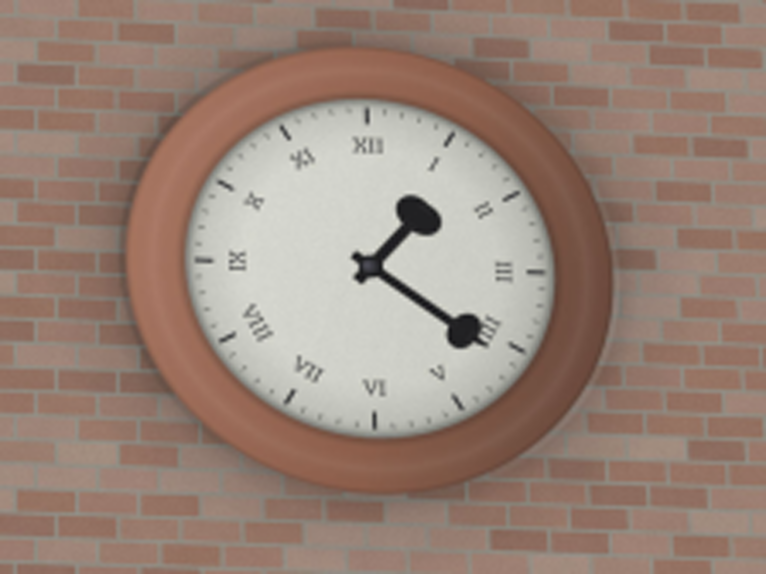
1:21
